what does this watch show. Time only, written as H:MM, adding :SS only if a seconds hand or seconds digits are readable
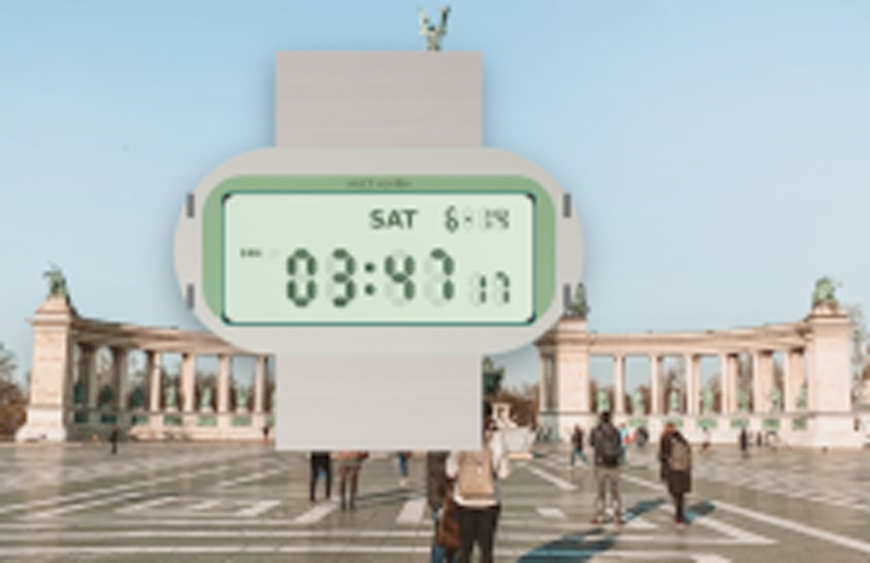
3:47:17
